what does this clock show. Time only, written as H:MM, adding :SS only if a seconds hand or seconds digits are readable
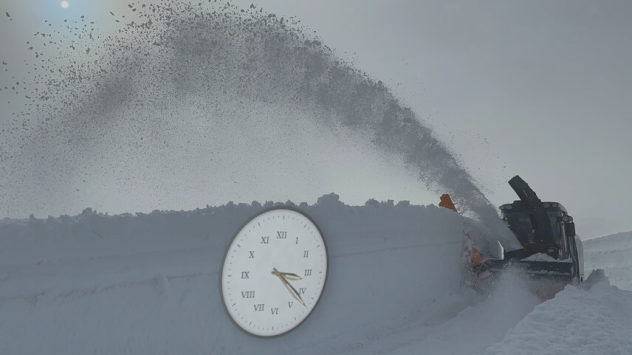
3:22
